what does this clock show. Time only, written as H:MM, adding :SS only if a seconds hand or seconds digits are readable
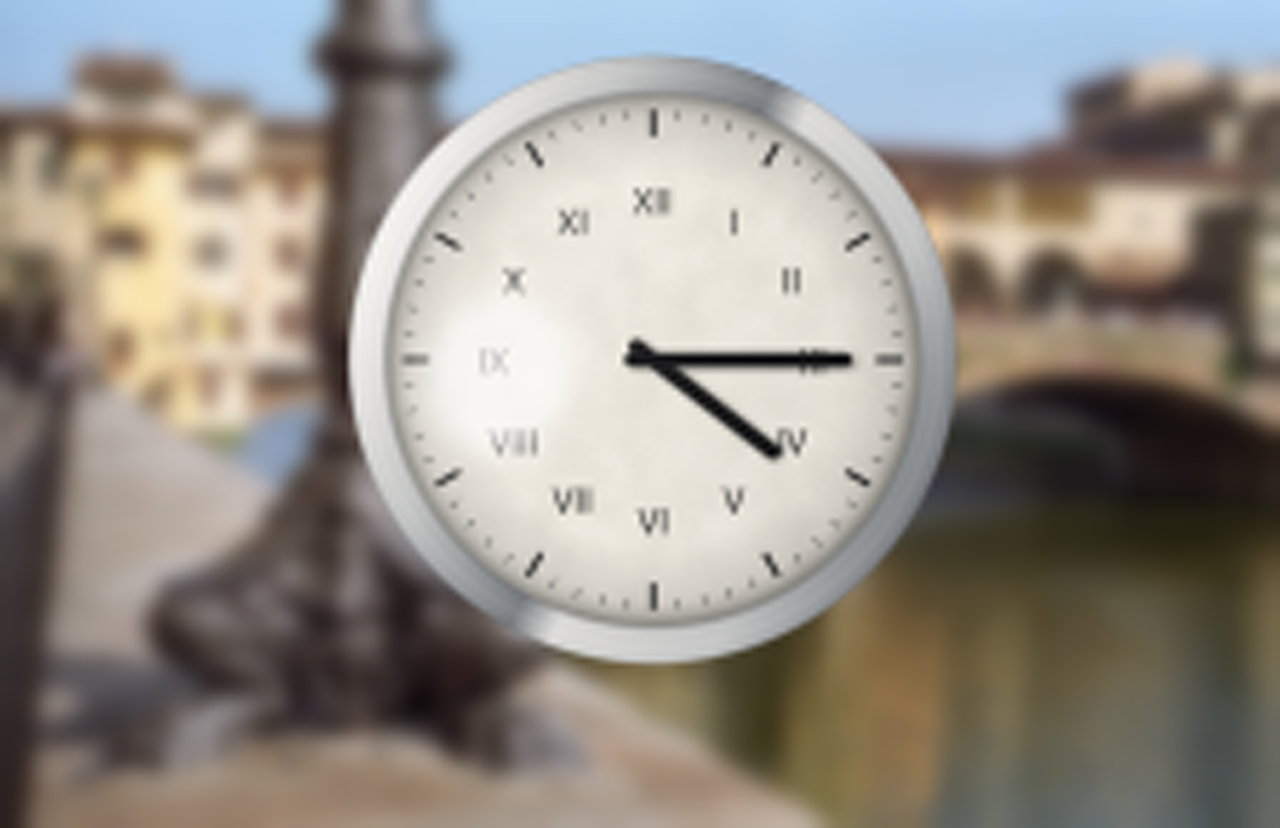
4:15
